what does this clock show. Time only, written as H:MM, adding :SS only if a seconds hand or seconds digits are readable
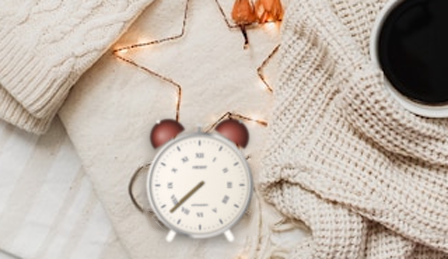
7:38
